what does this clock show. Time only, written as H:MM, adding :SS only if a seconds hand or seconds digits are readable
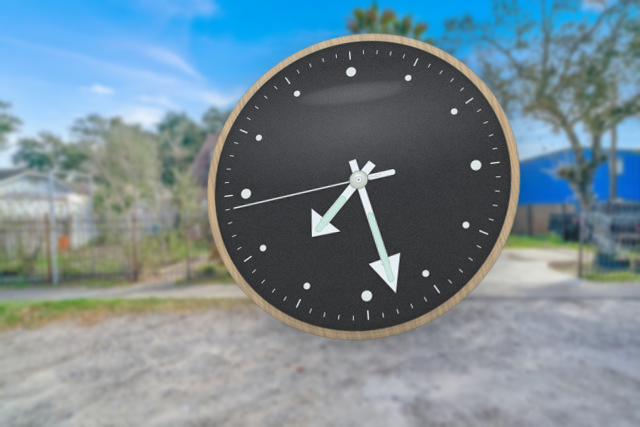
7:27:44
